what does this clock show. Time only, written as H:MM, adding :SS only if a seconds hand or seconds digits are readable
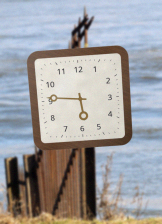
5:46
